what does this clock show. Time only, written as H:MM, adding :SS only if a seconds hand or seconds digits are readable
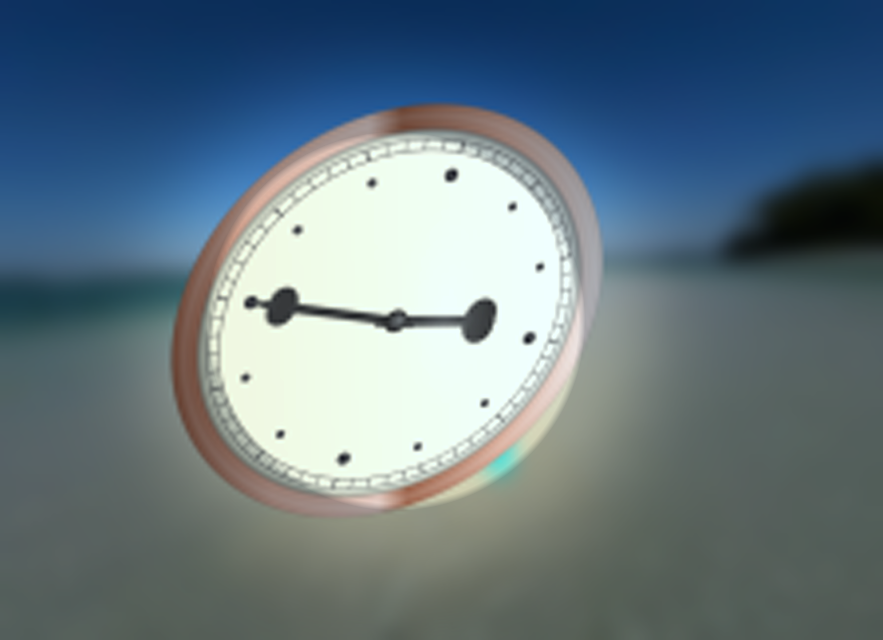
2:45
